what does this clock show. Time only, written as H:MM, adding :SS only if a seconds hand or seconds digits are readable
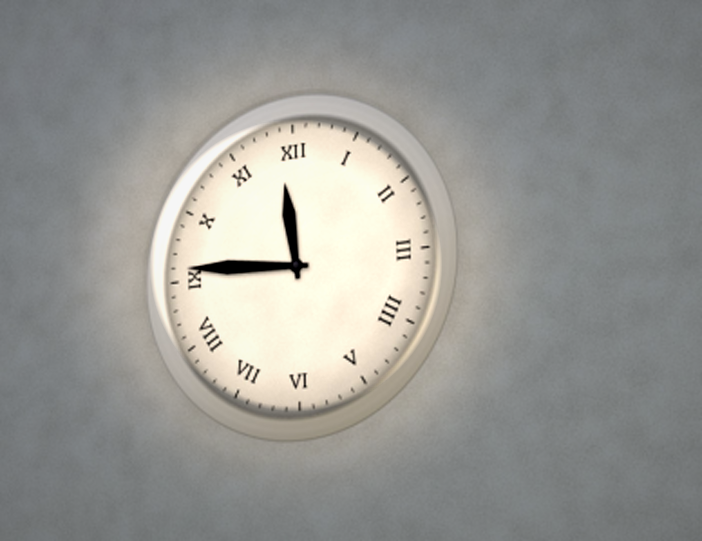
11:46
